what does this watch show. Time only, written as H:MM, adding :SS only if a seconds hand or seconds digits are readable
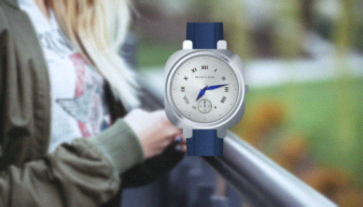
7:13
